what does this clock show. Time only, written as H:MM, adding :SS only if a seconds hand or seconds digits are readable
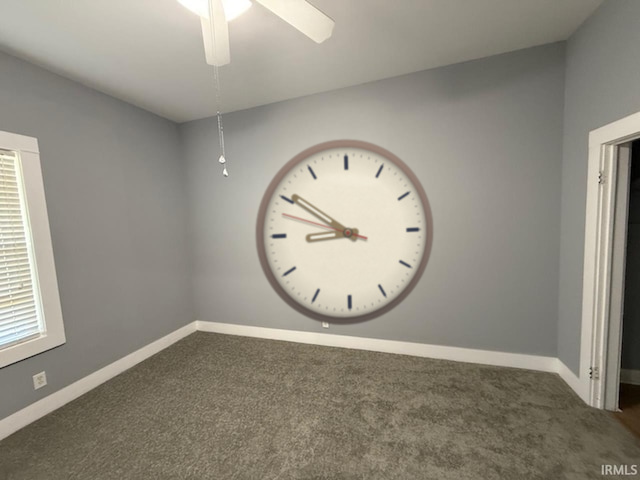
8:50:48
